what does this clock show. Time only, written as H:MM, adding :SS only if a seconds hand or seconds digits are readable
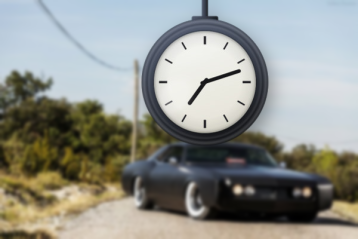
7:12
